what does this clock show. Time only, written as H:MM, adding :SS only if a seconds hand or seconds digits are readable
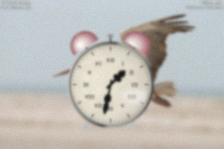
1:32
